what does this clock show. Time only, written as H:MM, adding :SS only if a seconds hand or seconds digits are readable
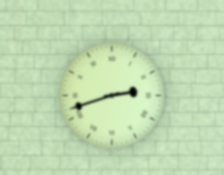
2:42
